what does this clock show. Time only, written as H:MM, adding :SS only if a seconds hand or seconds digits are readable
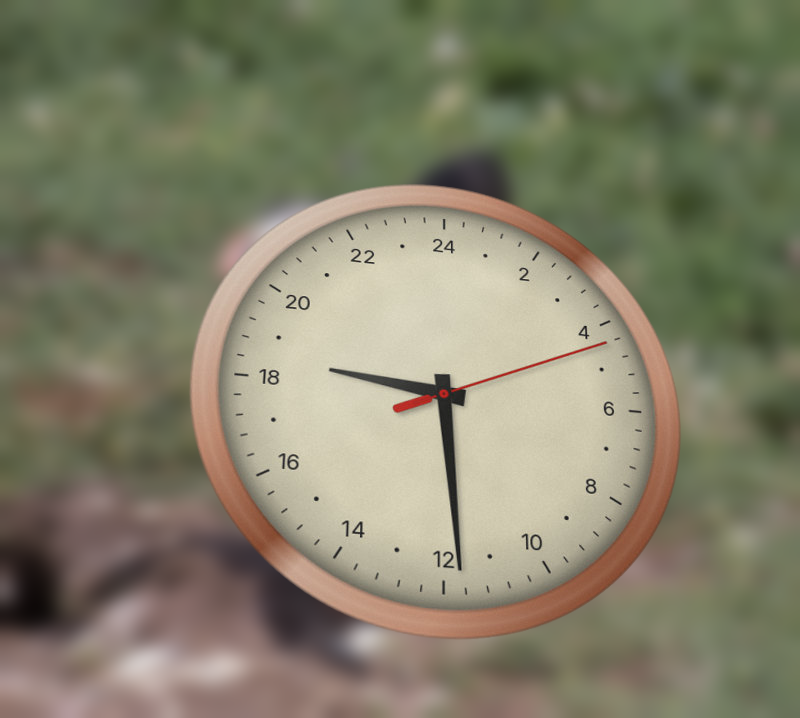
18:29:11
